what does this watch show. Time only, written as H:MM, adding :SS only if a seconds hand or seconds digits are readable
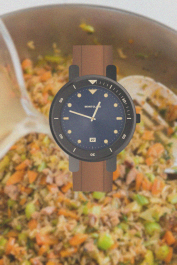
12:48
